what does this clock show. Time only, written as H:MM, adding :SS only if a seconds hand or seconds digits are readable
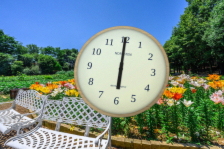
6:00
